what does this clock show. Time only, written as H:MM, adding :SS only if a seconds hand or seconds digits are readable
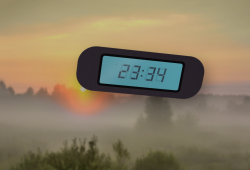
23:34
